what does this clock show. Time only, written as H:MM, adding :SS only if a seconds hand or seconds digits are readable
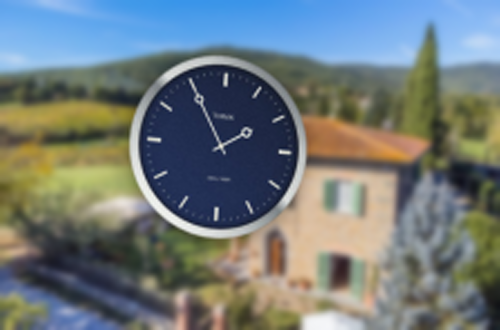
1:55
